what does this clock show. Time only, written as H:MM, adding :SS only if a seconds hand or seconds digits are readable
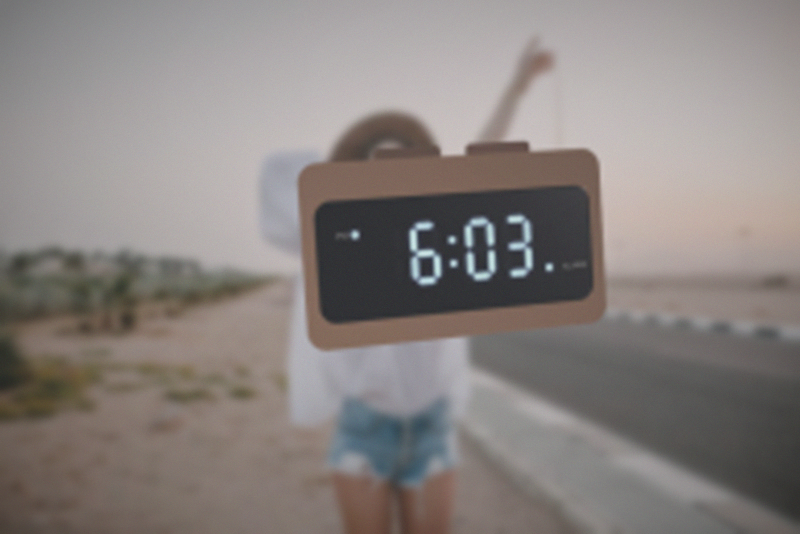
6:03
